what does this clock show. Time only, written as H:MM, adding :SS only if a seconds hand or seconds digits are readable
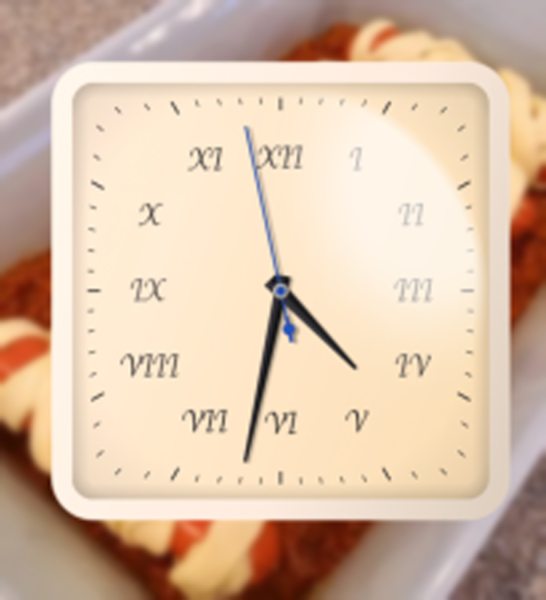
4:31:58
